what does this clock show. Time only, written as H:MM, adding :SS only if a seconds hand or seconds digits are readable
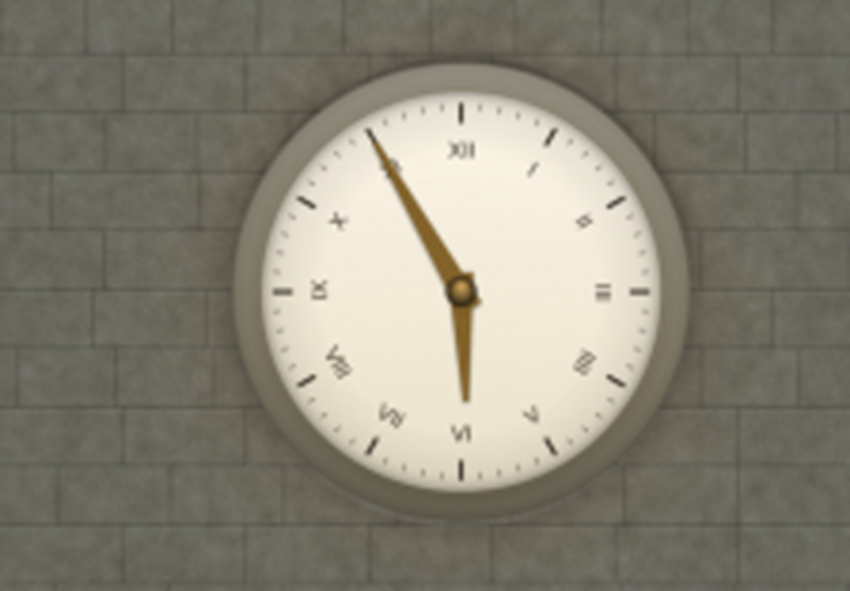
5:55
